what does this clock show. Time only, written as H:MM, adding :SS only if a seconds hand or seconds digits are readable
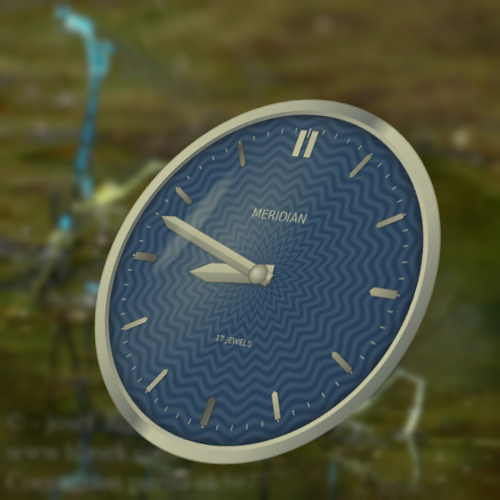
8:48
